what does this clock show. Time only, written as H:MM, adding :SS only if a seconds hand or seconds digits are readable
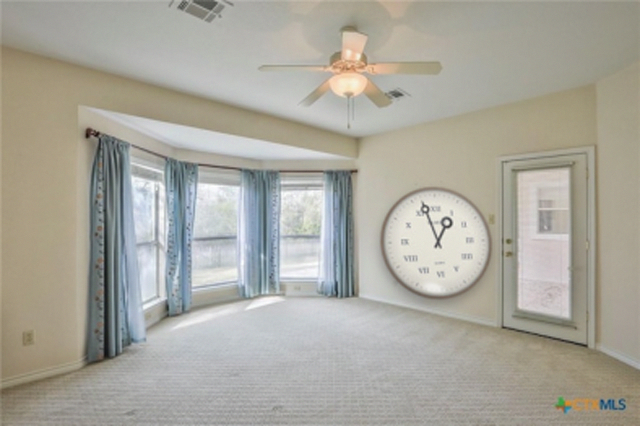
12:57
